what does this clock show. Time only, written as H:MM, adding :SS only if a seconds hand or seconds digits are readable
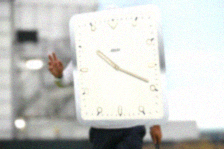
10:19
